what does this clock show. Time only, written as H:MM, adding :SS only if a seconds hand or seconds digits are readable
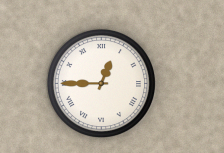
12:45
